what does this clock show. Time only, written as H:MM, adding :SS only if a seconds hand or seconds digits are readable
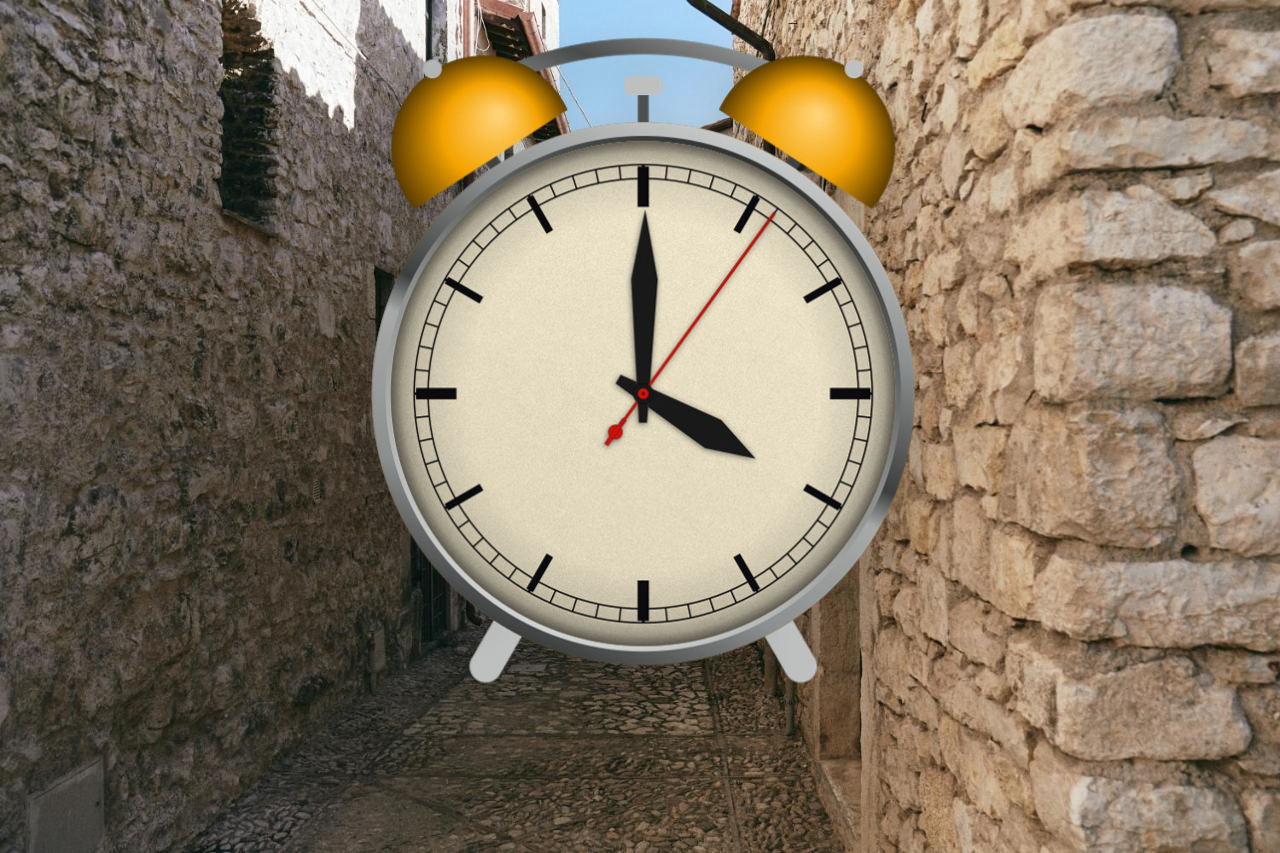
4:00:06
